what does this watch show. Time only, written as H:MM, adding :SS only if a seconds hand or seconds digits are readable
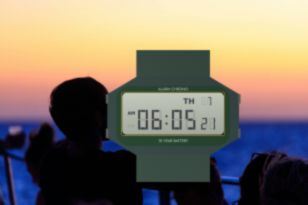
6:05:21
